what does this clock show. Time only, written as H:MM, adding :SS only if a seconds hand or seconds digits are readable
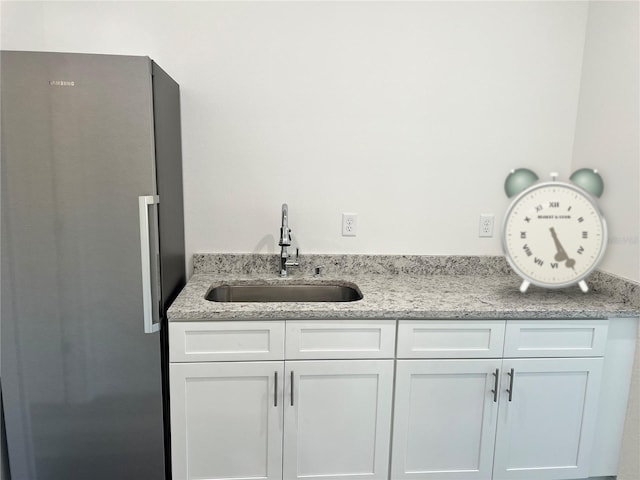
5:25
